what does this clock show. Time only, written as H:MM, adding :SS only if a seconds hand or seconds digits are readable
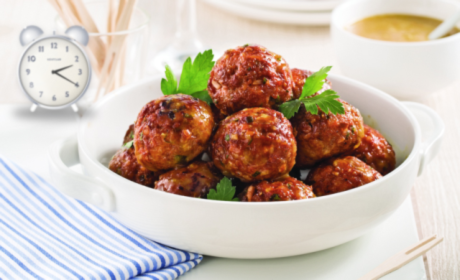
2:20
